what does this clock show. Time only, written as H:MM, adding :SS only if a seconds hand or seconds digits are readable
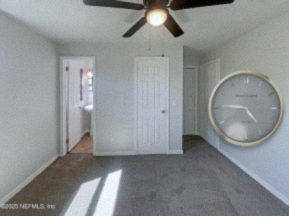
4:46
